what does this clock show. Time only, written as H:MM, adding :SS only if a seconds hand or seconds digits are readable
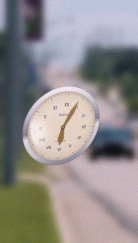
6:04
